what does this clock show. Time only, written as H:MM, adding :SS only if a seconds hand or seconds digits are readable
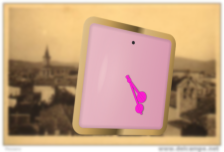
4:25
